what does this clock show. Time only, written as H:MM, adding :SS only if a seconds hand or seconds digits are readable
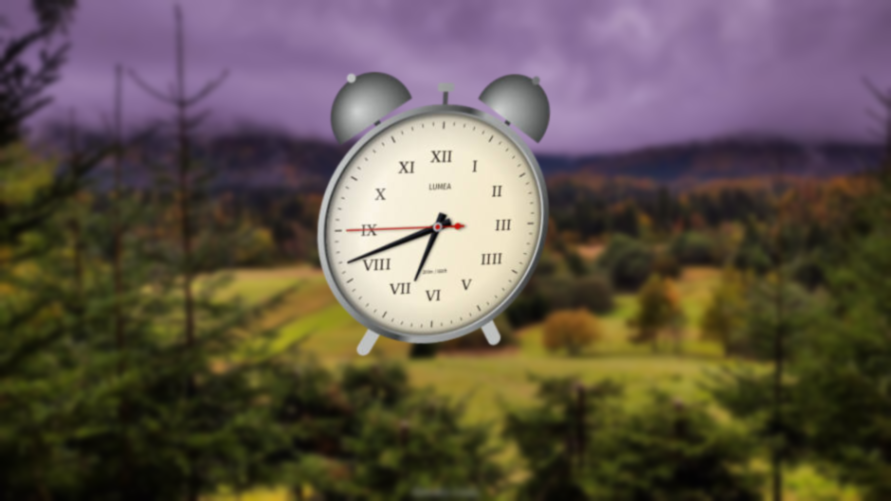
6:41:45
